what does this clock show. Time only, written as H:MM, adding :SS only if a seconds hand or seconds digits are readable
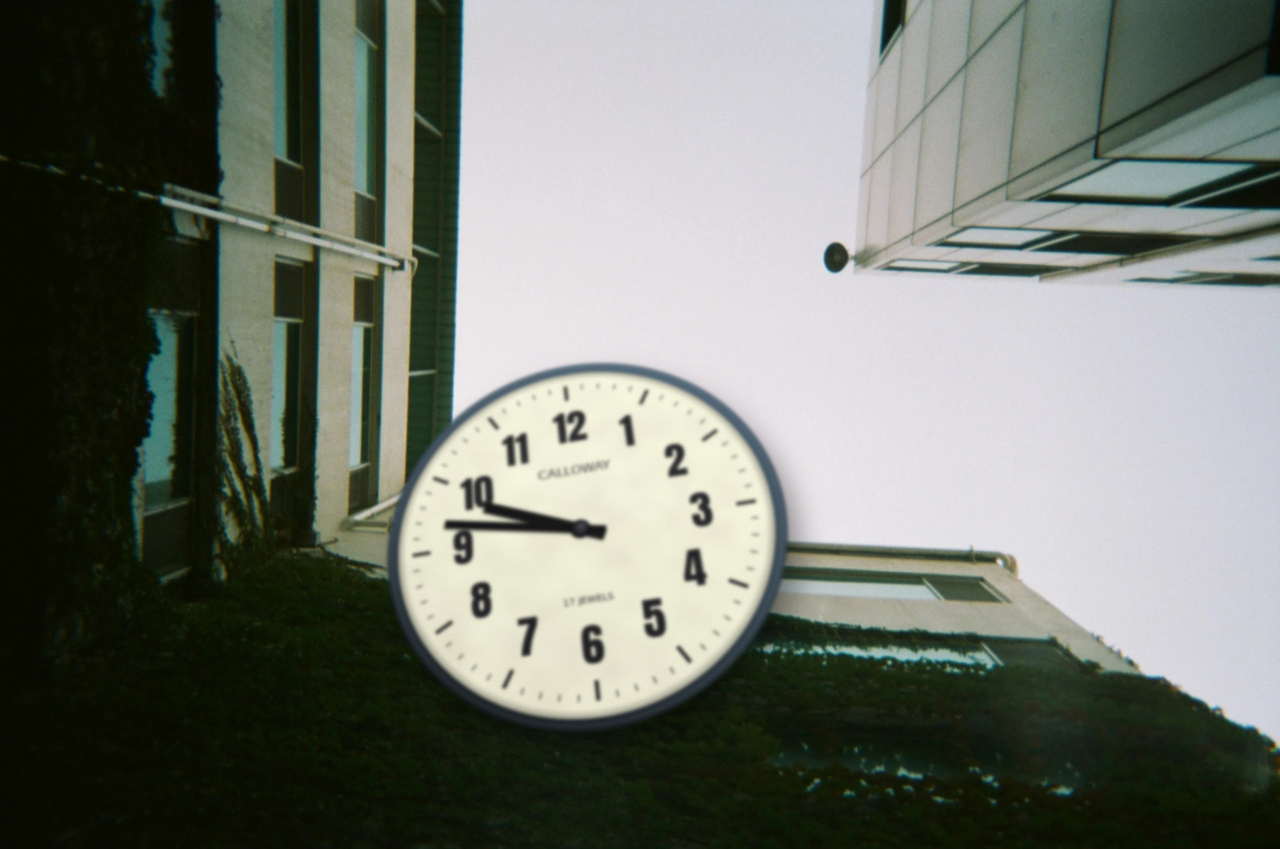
9:47
